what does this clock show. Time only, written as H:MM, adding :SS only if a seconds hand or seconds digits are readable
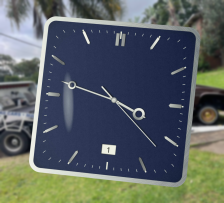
3:47:22
